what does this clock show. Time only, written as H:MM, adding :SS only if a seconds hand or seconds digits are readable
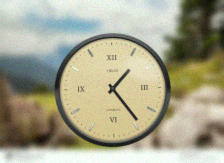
1:24
